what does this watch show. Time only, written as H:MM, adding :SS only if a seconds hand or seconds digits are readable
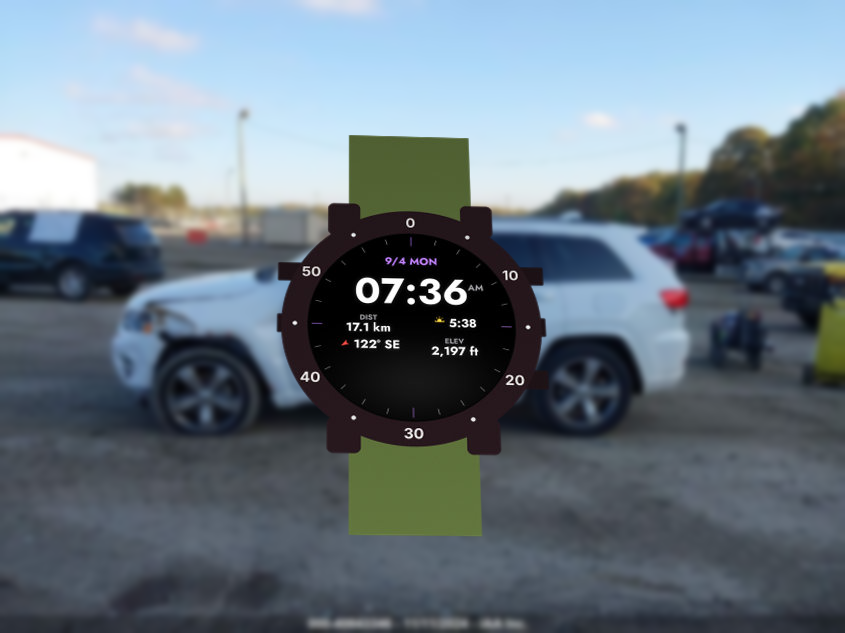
7:36
